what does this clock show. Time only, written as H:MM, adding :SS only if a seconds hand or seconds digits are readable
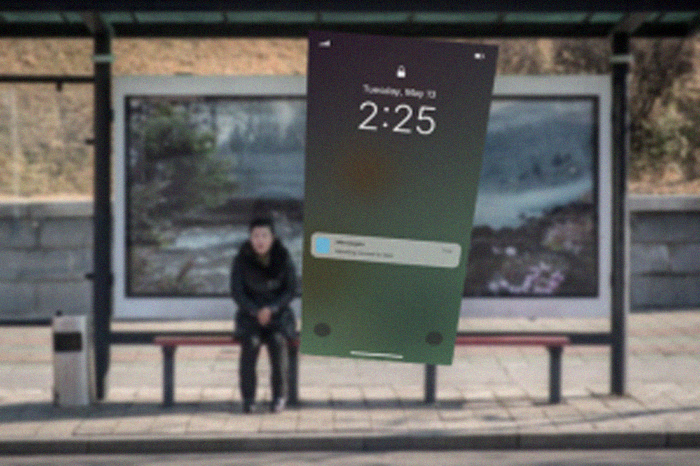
2:25
